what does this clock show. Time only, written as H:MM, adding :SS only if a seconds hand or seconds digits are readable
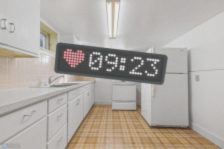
9:23
